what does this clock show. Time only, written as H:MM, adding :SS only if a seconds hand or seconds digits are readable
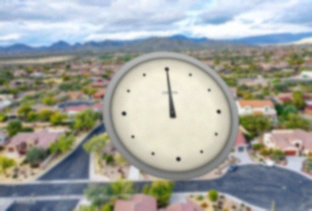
12:00
